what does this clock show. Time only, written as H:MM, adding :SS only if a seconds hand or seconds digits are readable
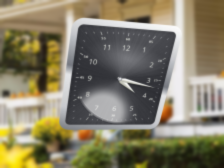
4:17
